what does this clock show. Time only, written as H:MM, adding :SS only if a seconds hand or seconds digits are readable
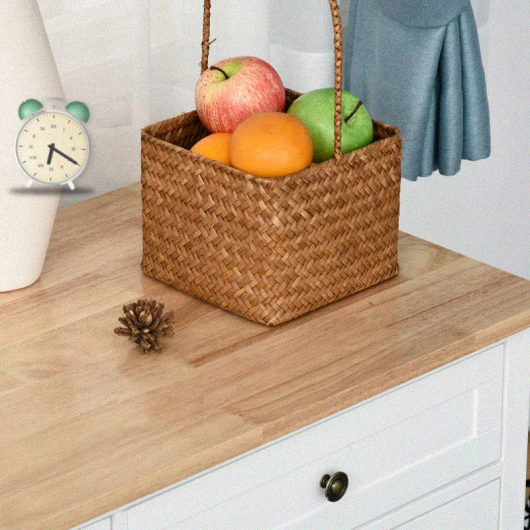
6:20
